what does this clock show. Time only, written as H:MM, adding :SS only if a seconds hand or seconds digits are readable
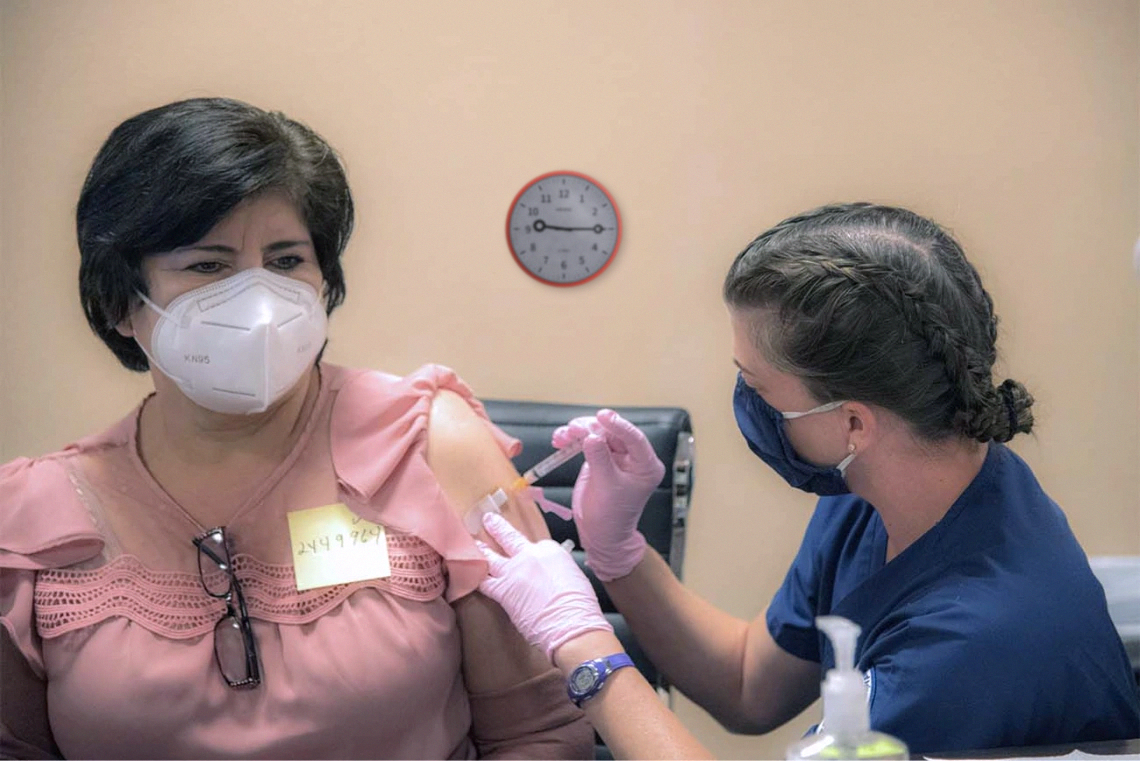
9:15
